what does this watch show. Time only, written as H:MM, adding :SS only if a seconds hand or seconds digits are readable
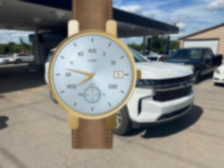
7:47
